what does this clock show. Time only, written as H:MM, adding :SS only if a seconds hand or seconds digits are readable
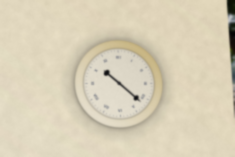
10:22
